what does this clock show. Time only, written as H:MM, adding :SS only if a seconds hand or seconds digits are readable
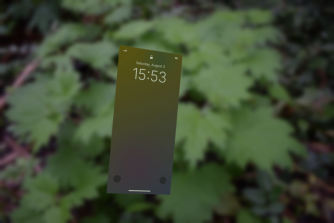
15:53
